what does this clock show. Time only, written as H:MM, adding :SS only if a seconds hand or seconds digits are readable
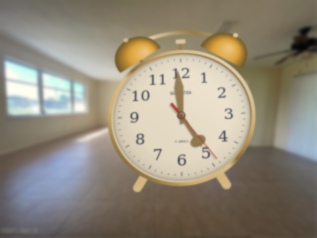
4:59:24
